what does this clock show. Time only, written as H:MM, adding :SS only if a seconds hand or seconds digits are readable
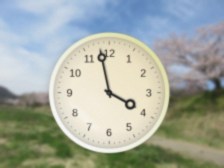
3:58
